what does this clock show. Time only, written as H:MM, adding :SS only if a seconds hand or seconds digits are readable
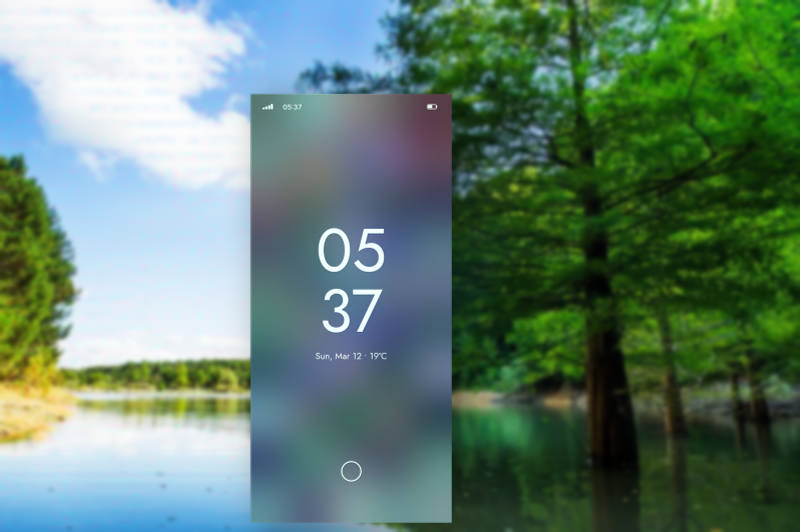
5:37
